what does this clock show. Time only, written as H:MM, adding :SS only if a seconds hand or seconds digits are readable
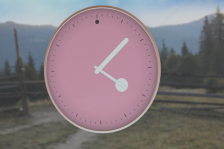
4:08
